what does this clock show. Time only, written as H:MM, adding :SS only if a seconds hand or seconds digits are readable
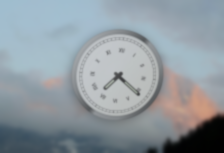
7:21
